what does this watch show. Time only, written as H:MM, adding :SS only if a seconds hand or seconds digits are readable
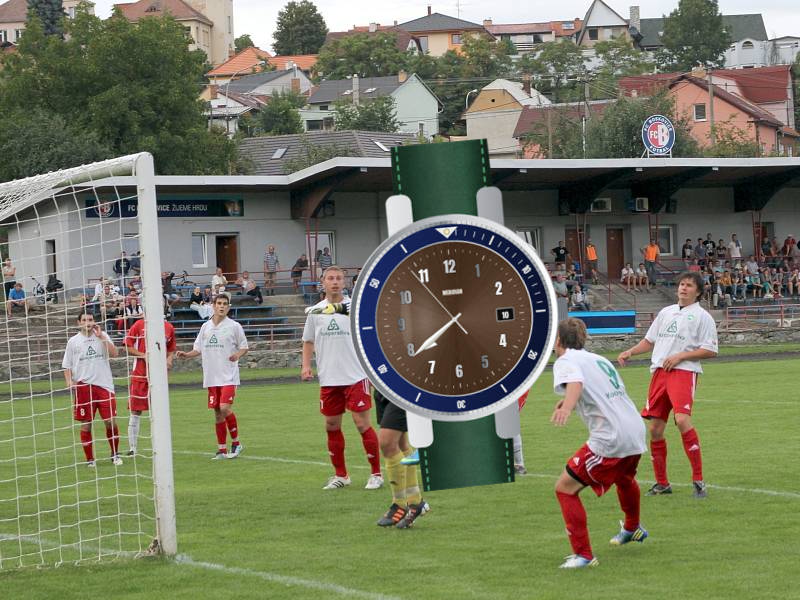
7:38:54
